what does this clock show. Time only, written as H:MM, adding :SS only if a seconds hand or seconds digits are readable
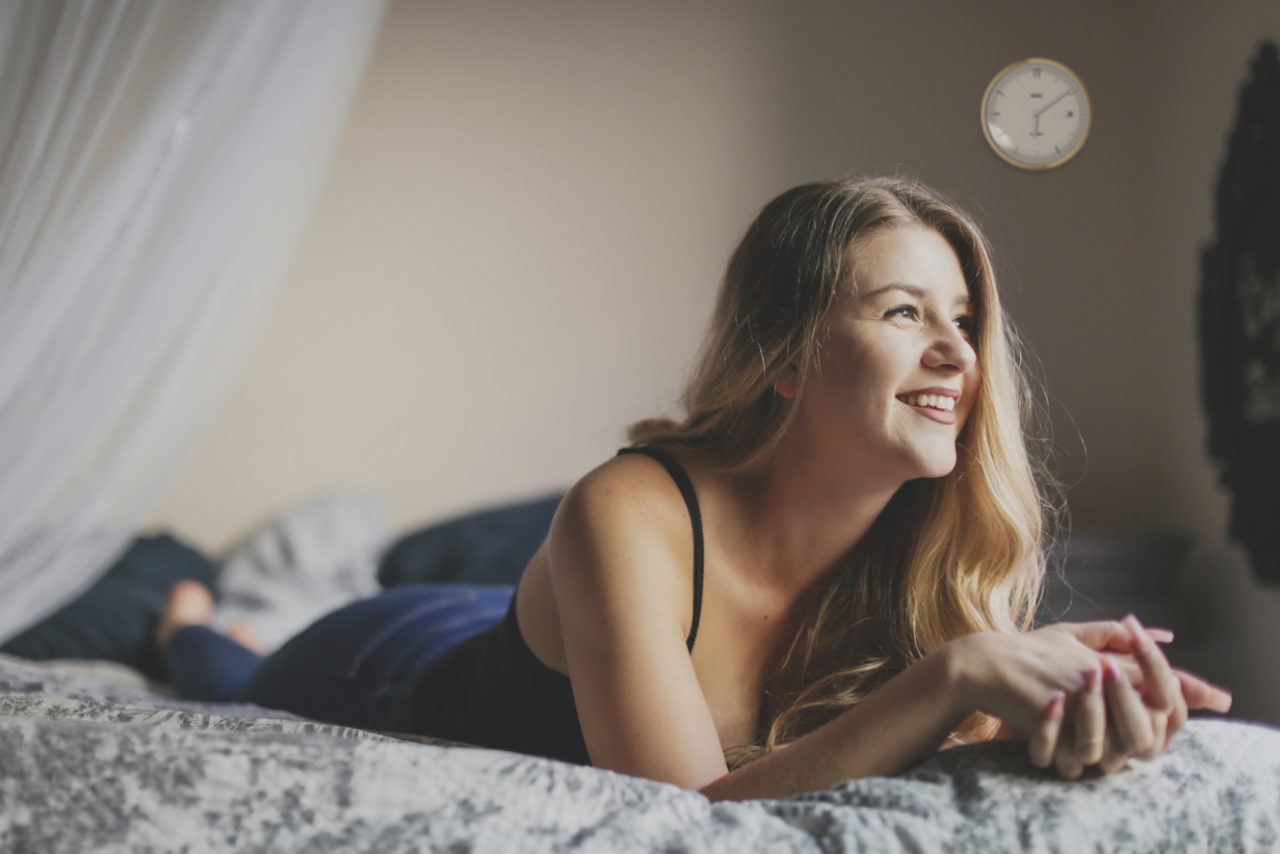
6:09
